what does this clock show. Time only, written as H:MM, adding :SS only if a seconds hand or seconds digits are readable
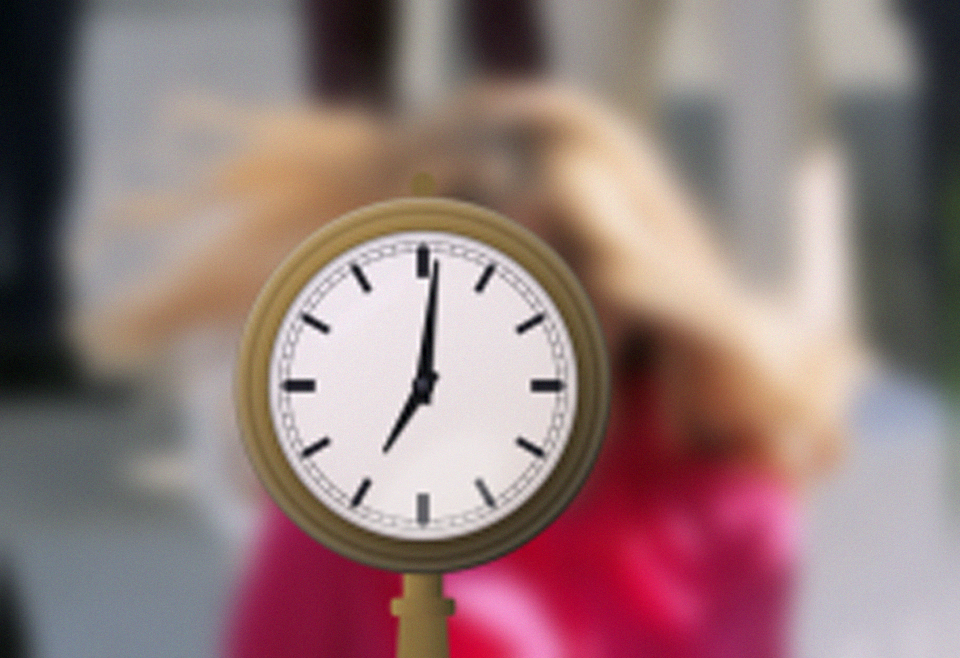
7:01
